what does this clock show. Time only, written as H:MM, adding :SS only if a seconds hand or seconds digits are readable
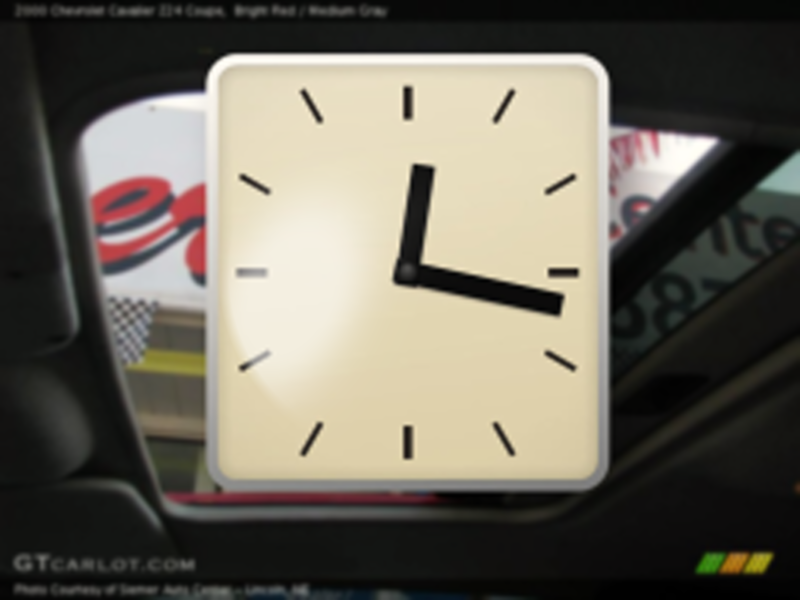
12:17
